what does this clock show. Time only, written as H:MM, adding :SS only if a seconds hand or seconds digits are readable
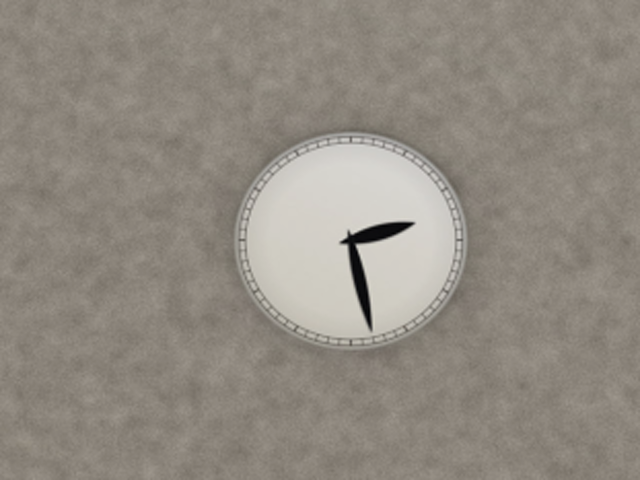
2:28
